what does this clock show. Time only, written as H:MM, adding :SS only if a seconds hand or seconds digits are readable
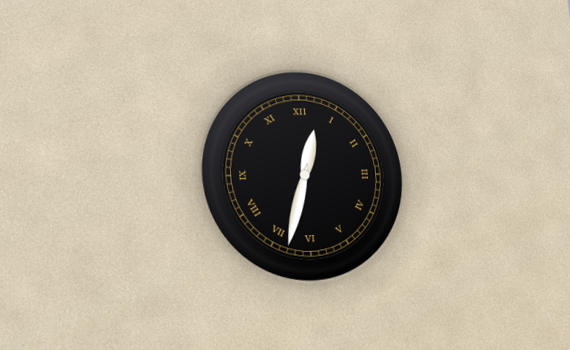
12:33
